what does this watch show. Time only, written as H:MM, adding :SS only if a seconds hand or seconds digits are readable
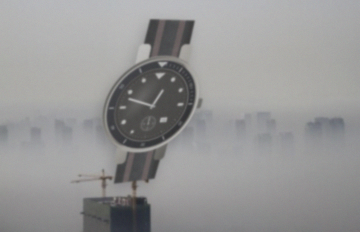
12:48
